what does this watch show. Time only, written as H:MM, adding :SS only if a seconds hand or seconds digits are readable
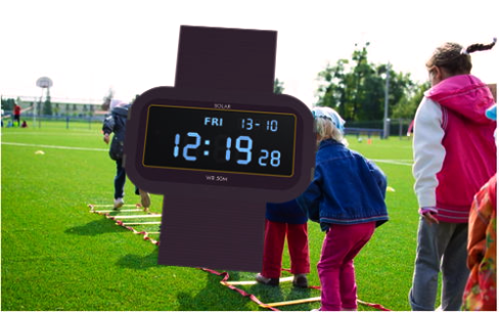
12:19:28
